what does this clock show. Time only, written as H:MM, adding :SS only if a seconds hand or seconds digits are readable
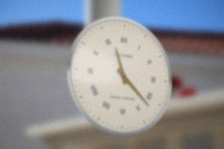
11:22
